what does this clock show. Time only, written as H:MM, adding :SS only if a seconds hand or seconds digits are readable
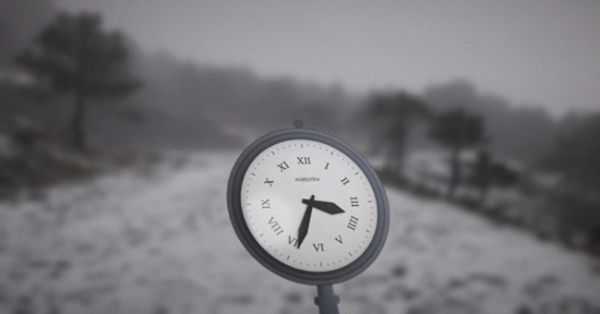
3:34
